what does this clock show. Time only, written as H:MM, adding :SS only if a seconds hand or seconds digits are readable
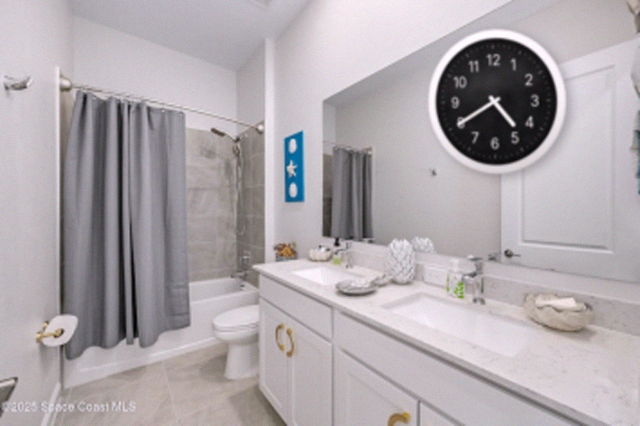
4:40
